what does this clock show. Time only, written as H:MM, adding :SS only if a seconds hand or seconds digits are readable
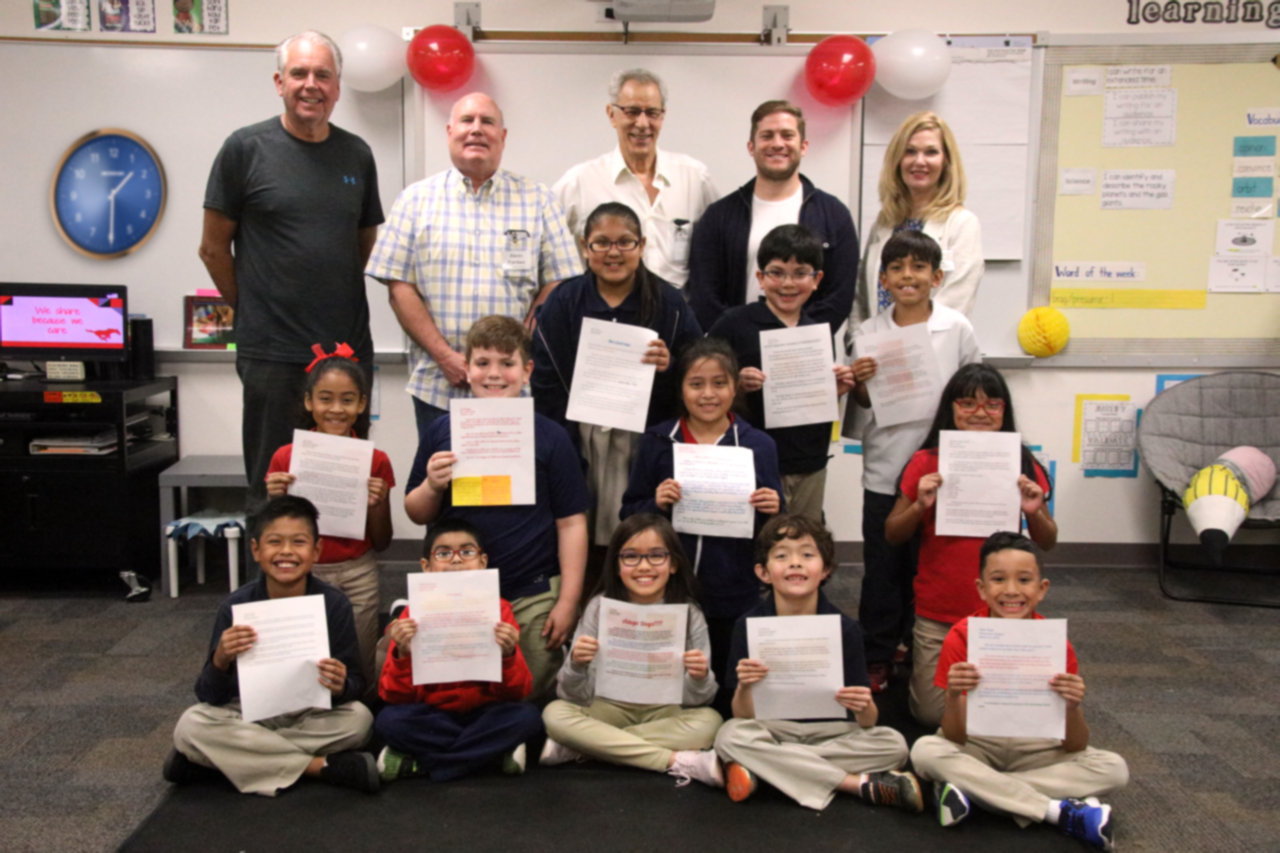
1:30
